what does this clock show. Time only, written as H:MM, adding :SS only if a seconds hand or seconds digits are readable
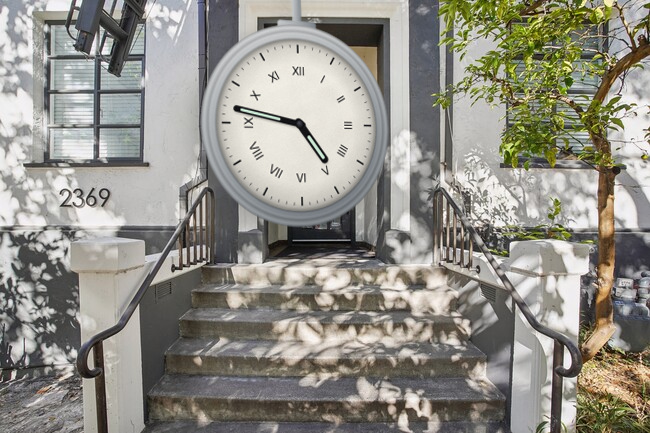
4:47
